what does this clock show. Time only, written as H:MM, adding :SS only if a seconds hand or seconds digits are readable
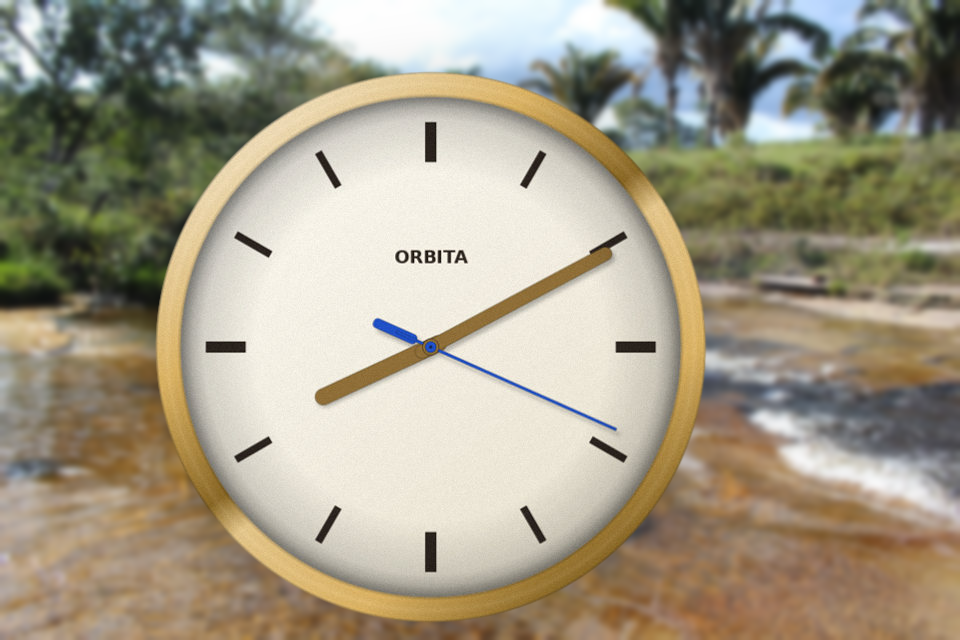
8:10:19
